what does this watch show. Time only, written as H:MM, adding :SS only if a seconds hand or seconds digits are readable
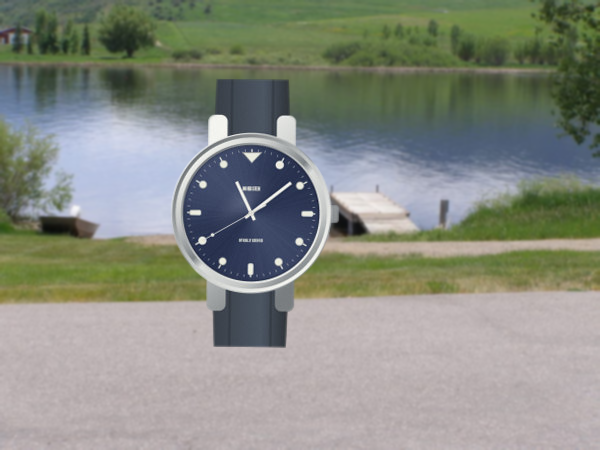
11:08:40
